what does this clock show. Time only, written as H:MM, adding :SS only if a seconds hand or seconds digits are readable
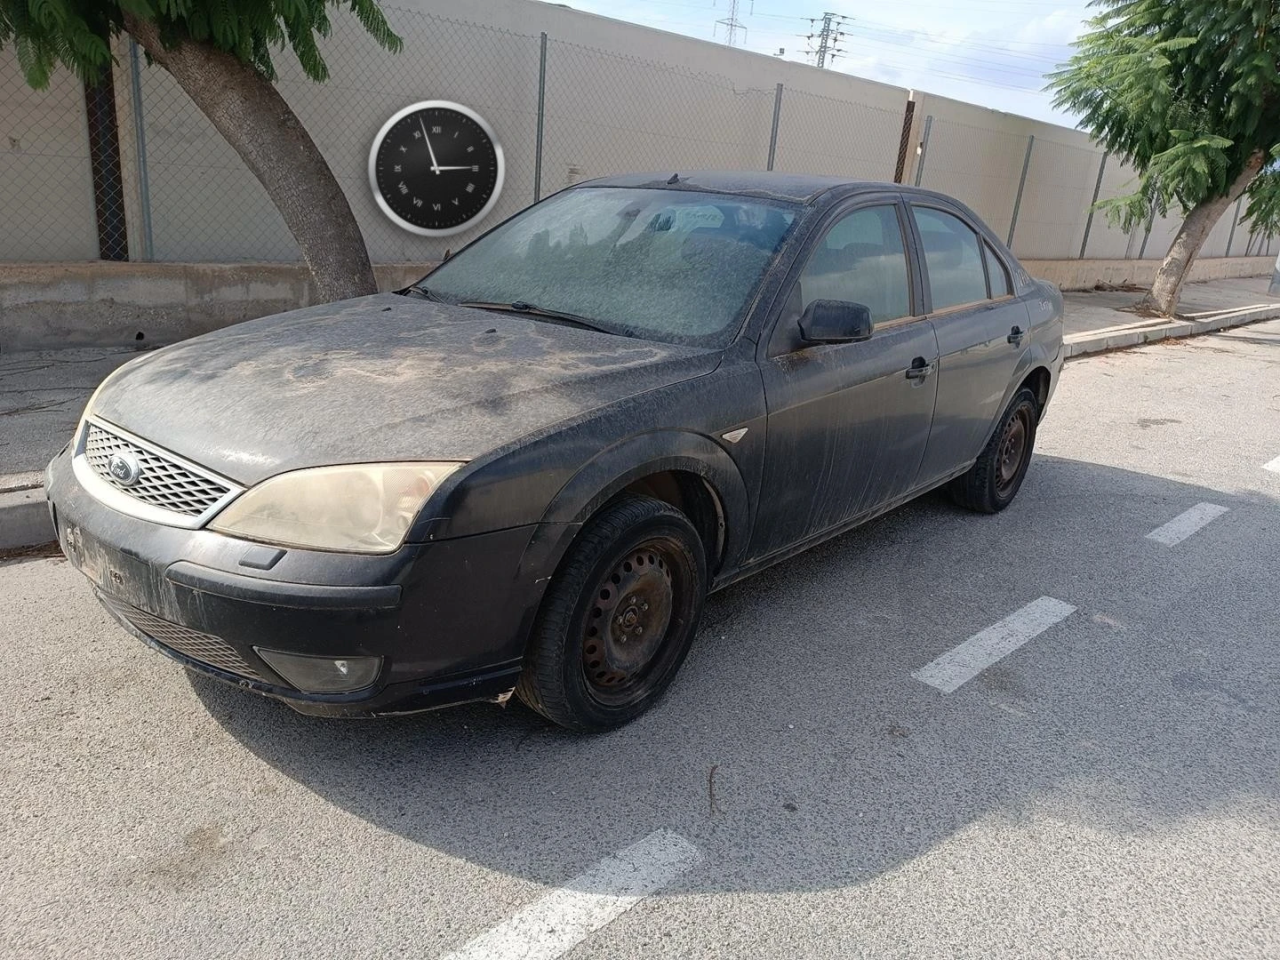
2:57
